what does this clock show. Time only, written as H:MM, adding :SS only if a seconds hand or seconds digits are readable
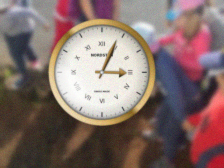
3:04
